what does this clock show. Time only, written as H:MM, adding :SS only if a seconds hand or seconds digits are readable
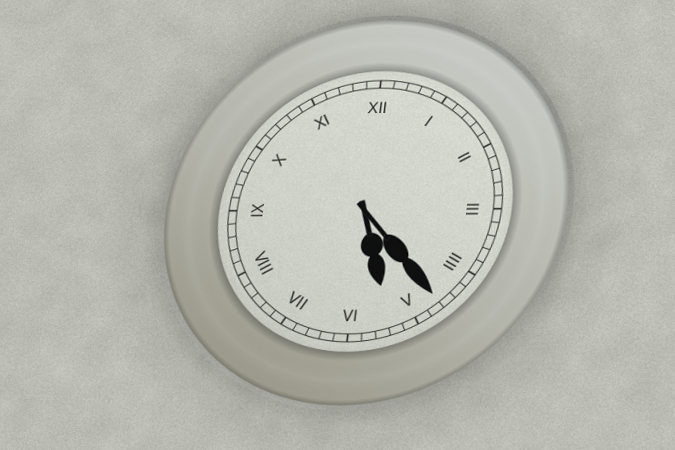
5:23
